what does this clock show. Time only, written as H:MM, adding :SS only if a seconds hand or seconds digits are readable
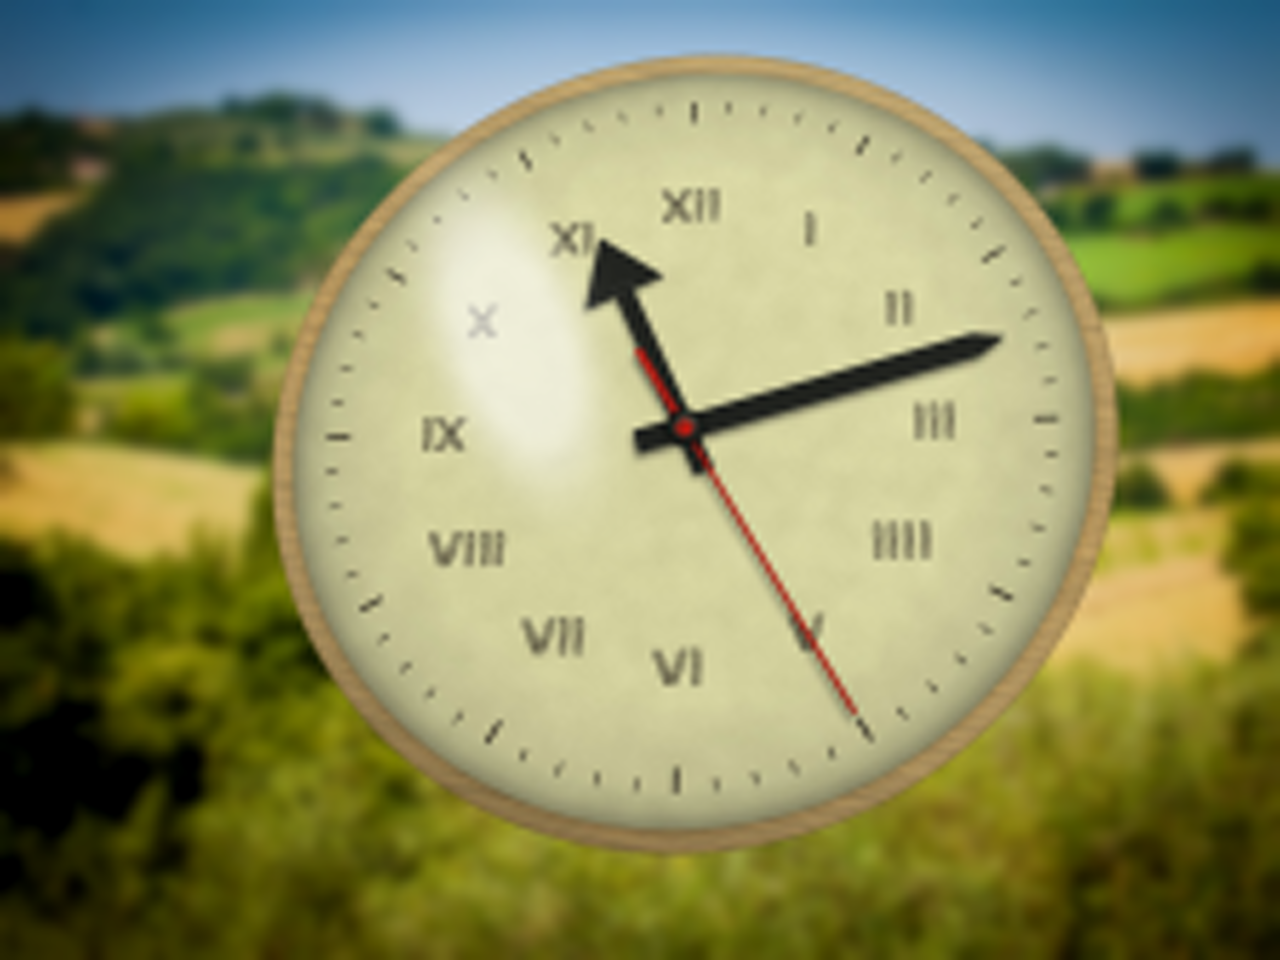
11:12:25
